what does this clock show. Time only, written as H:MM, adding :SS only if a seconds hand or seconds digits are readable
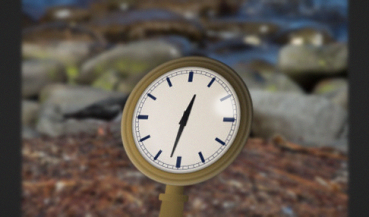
12:32
